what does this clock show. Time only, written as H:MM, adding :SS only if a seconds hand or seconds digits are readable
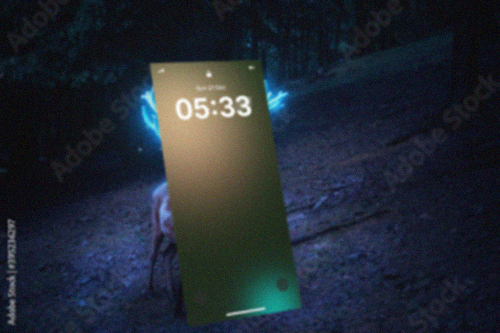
5:33
